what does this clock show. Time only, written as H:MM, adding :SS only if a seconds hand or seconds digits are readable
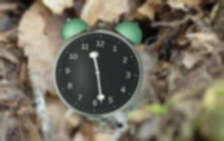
11:28
